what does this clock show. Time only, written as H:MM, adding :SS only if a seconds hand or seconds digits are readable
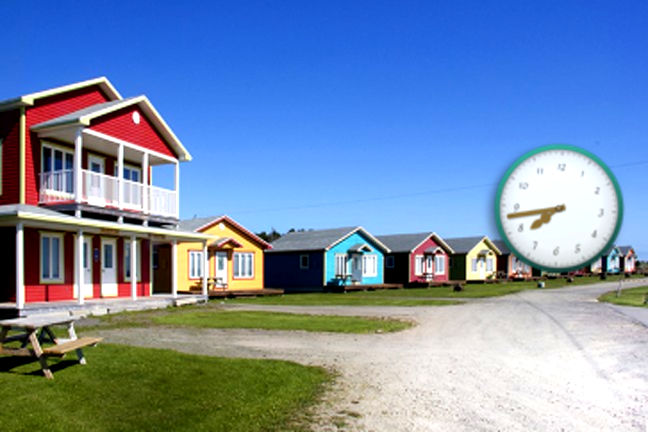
7:43
